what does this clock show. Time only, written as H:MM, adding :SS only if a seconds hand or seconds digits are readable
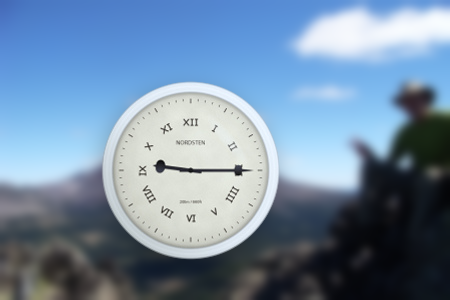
9:15
